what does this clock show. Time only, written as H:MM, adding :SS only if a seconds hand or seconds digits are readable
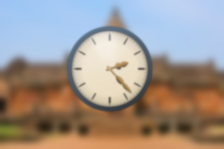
2:23
